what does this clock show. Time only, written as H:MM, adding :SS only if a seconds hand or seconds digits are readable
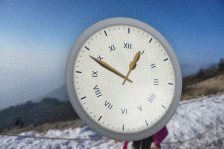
12:49
